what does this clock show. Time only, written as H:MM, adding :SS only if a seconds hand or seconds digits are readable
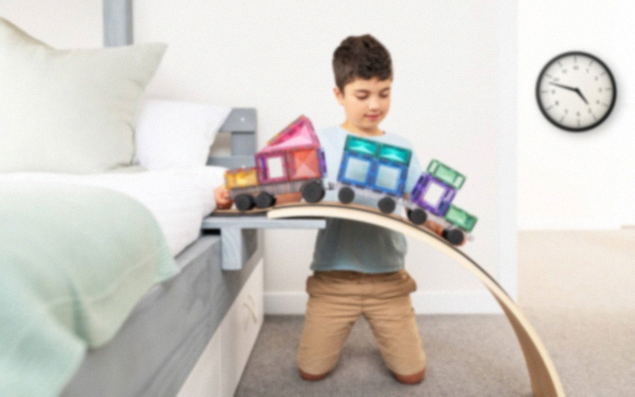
4:48
